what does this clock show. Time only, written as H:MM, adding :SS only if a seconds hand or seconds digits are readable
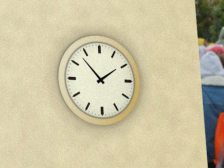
1:53
